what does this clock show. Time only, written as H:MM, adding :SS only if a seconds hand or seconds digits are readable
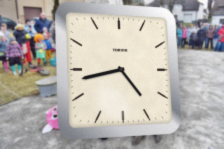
4:43
